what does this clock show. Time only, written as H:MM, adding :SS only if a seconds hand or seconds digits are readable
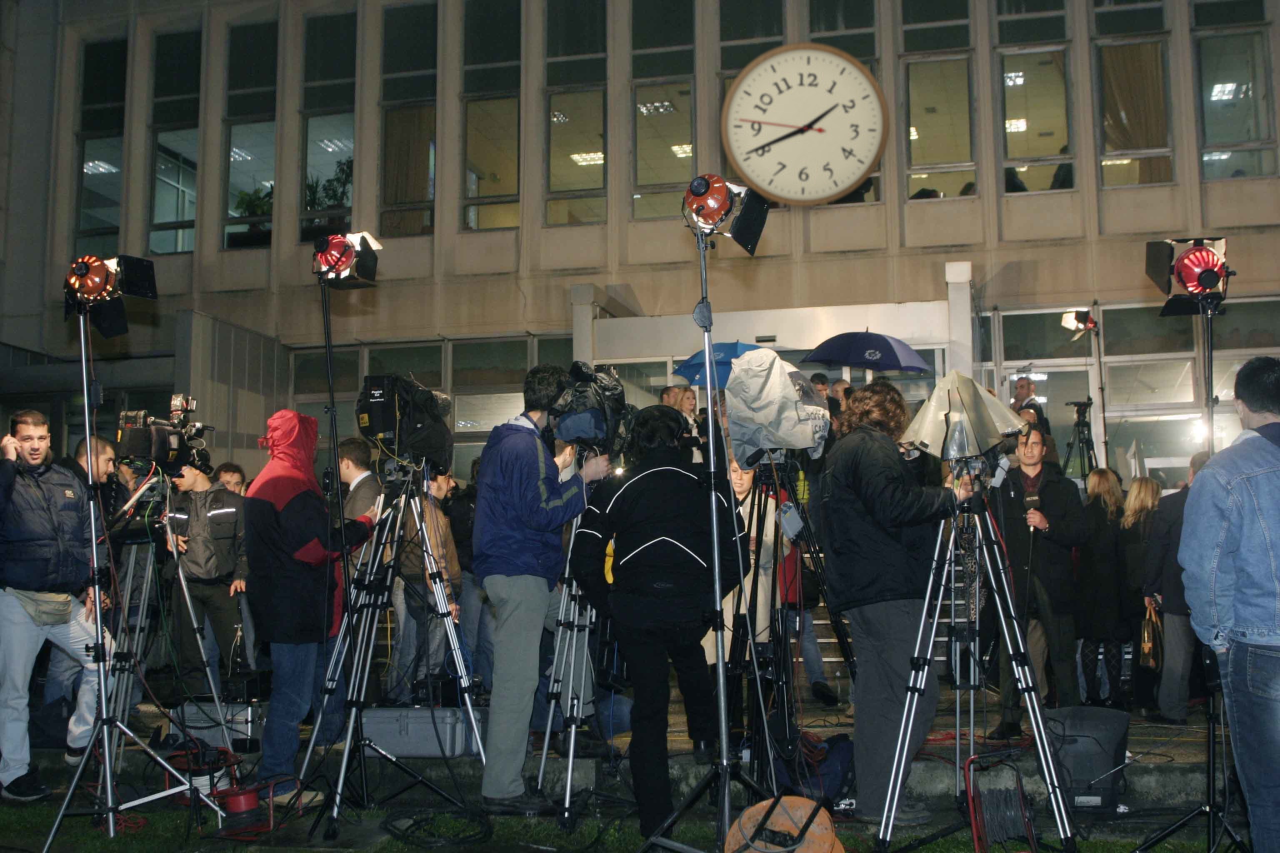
1:40:46
